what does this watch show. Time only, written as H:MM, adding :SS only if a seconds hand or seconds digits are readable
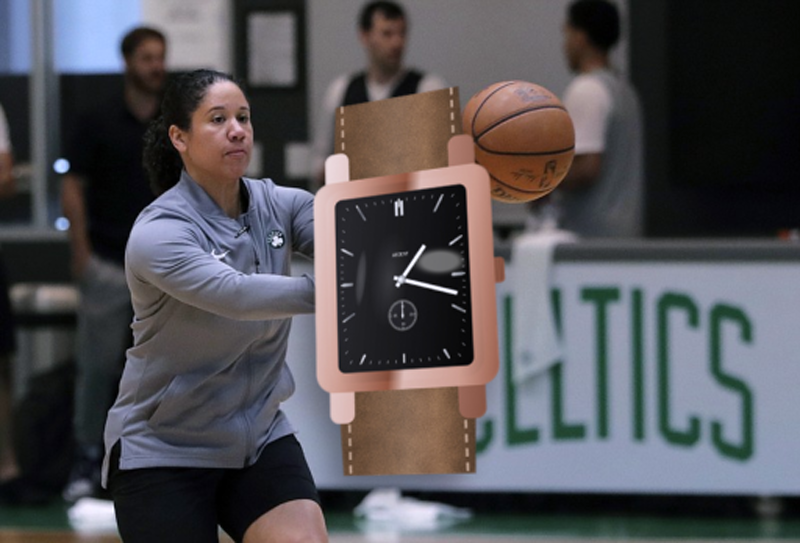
1:18
